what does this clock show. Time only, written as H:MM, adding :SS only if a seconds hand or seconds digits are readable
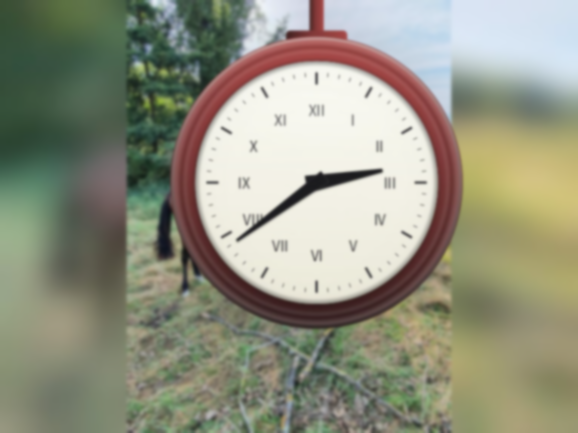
2:39
